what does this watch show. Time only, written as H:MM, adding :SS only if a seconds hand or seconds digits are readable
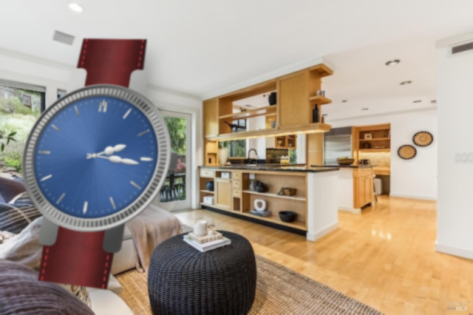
2:16
